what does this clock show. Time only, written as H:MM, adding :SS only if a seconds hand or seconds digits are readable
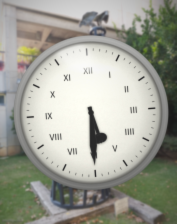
5:30
